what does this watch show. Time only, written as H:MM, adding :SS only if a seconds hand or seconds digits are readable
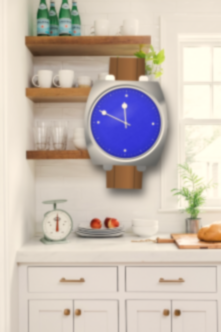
11:49
